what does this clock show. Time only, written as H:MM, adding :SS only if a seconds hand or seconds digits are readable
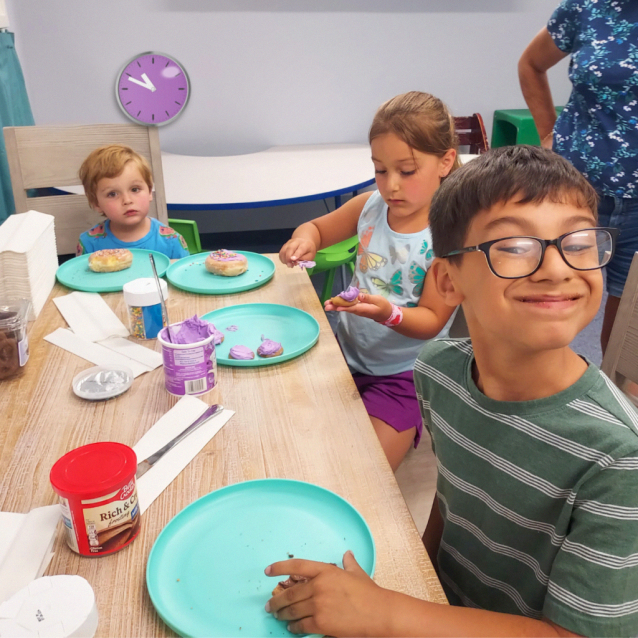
10:49
